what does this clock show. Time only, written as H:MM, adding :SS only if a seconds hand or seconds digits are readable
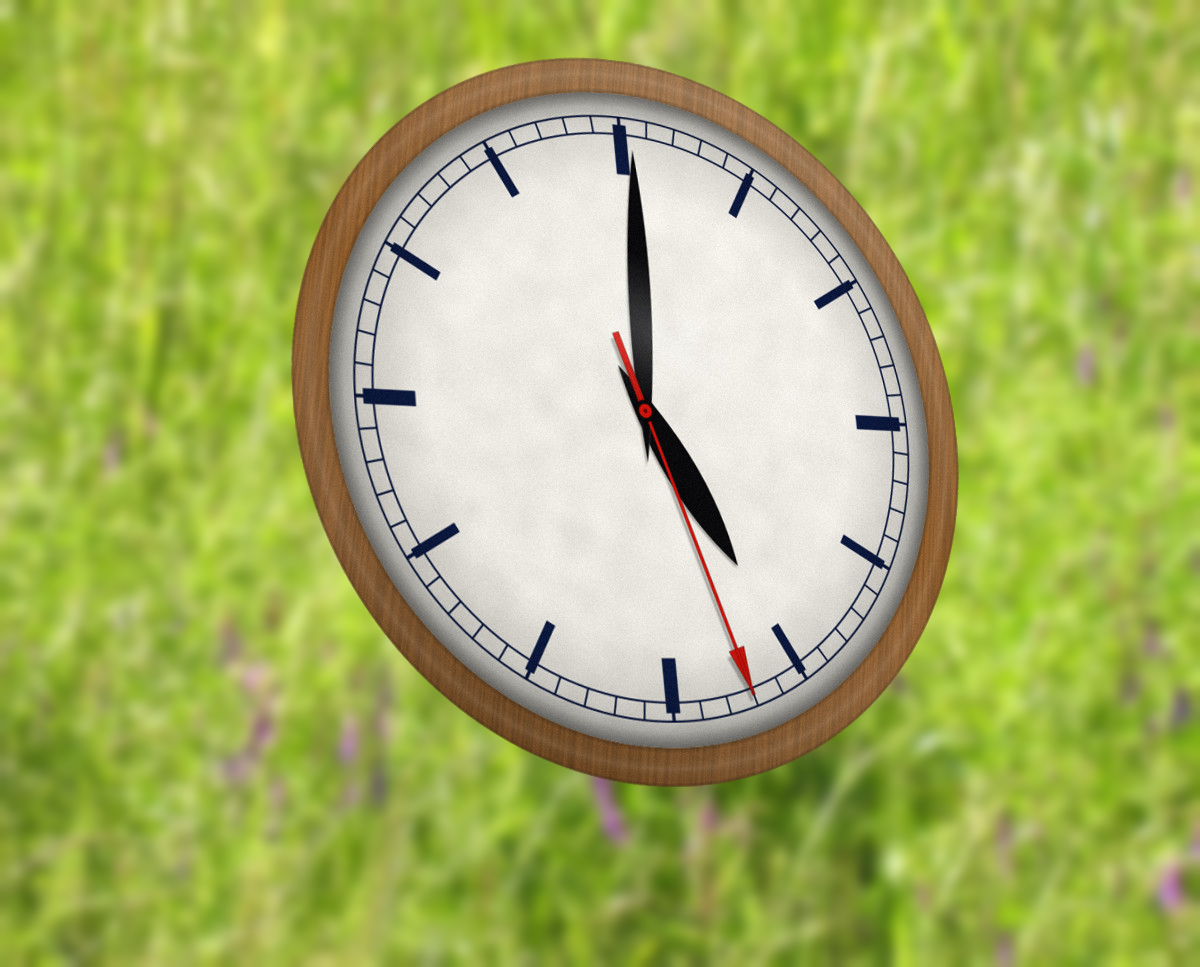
5:00:27
